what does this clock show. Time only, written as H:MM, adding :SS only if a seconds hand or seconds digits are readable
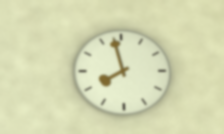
7:58
